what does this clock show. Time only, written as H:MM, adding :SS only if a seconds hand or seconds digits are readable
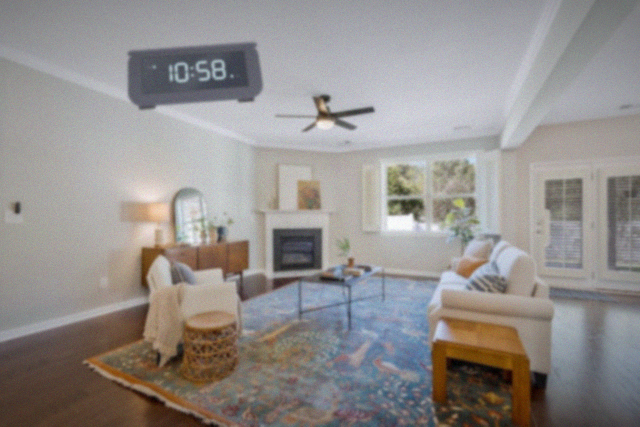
10:58
